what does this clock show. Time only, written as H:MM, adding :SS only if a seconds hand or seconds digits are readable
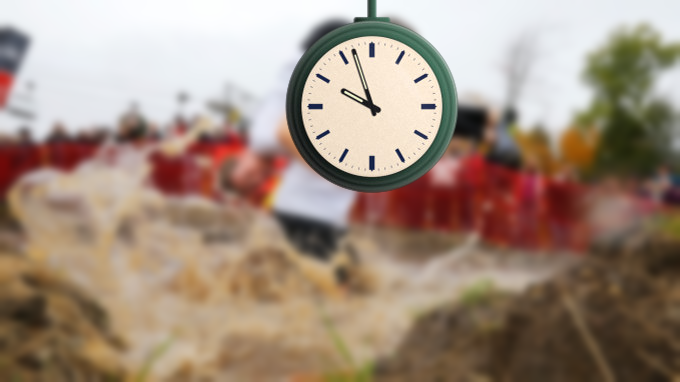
9:57
